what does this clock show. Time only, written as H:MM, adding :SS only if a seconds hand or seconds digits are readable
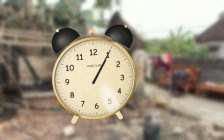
1:05
